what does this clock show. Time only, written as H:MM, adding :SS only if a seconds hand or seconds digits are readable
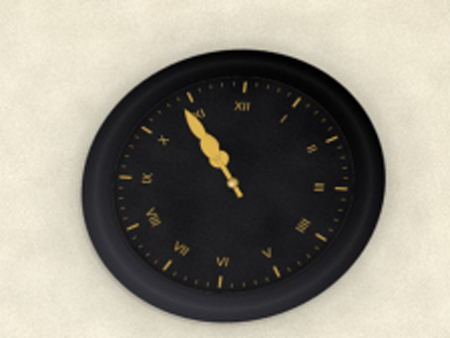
10:54
